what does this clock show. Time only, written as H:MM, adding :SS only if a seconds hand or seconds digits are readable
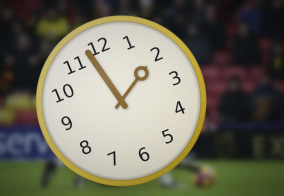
1:58
